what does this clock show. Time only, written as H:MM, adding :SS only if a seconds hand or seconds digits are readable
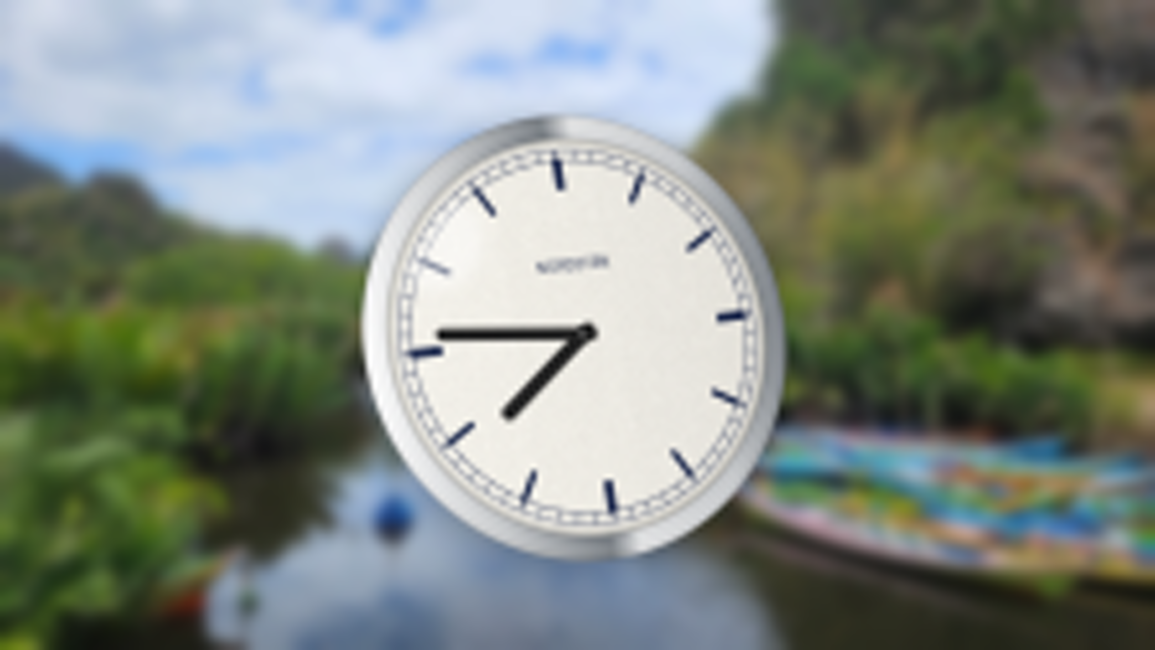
7:46
